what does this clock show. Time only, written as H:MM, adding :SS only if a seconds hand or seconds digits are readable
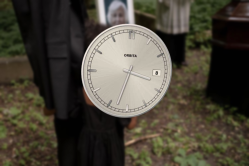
3:33
